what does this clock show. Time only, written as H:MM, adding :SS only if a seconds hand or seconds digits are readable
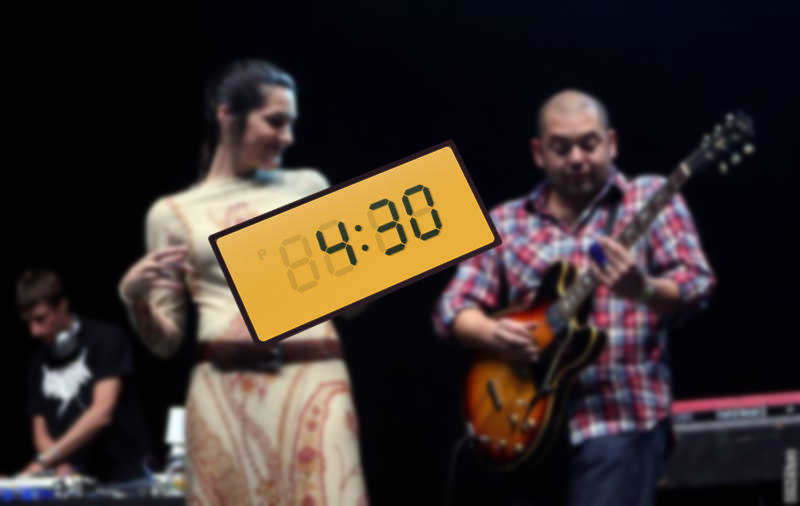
4:30
